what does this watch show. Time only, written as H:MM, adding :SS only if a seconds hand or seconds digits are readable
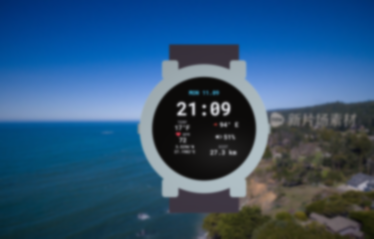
21:09
